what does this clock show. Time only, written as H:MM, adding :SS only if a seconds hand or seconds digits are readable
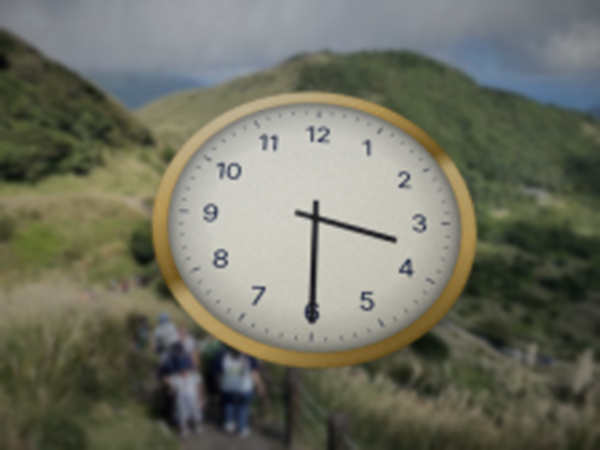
3:30
